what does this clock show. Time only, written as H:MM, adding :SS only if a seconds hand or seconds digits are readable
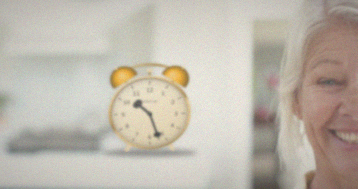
10:27
